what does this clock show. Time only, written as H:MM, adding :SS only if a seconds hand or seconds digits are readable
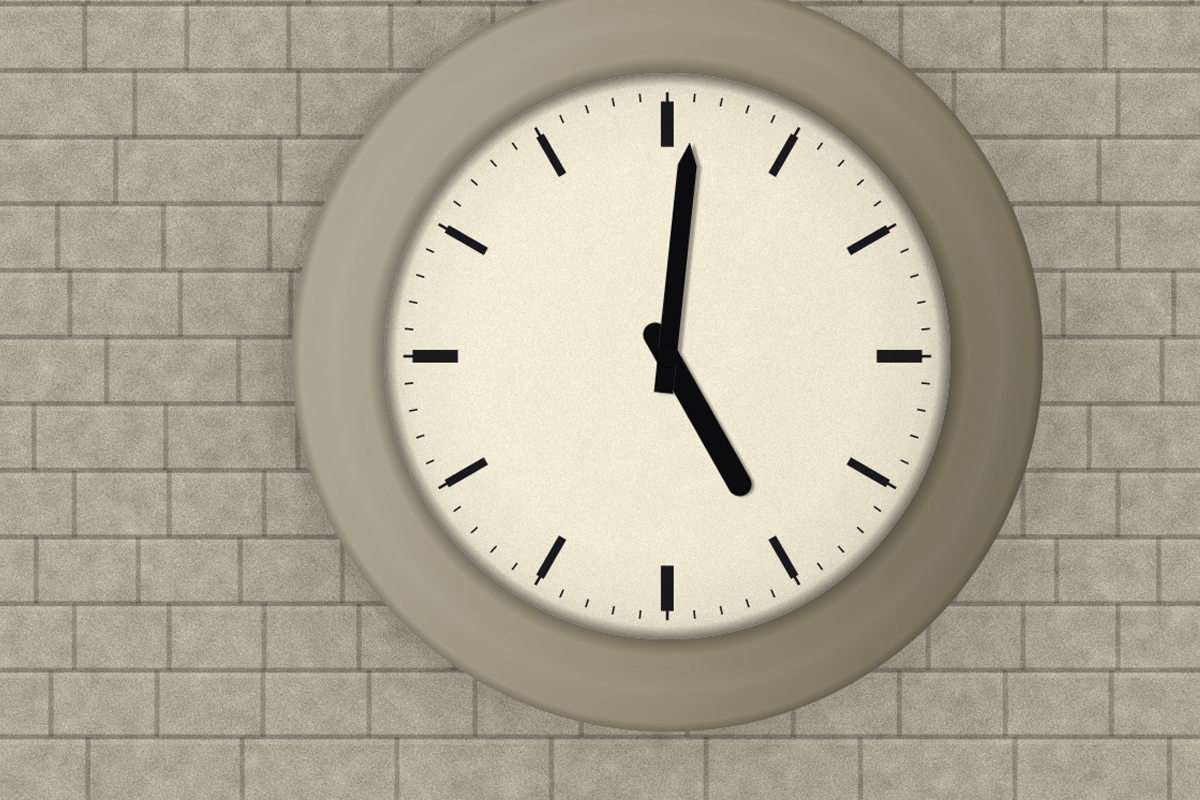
5:01
